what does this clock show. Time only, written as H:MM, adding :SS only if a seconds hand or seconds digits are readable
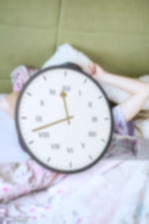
11:42
